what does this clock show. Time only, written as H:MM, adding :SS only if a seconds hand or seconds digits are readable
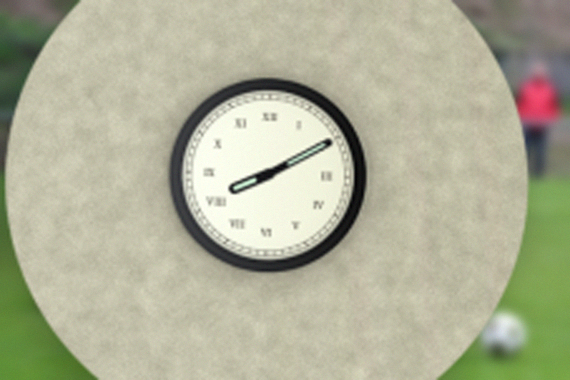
8:10
